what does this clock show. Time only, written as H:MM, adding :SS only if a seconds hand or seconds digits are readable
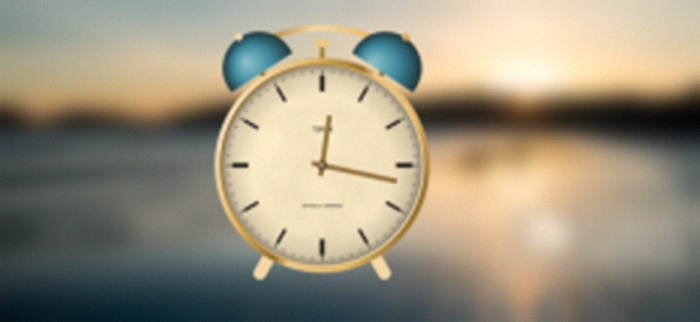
12:17
